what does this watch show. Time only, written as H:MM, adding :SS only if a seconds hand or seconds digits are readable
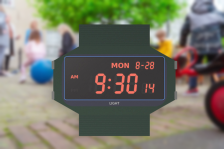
9:30:14
